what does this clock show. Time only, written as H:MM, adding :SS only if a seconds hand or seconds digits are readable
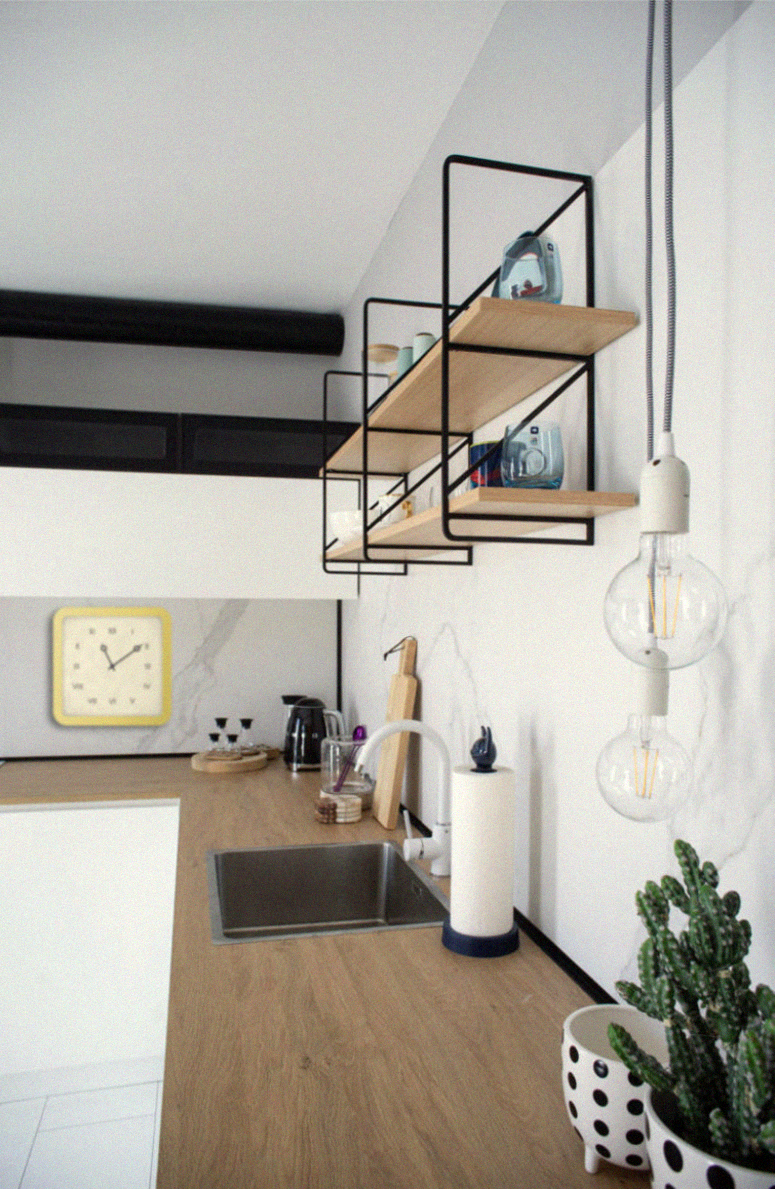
11:09
